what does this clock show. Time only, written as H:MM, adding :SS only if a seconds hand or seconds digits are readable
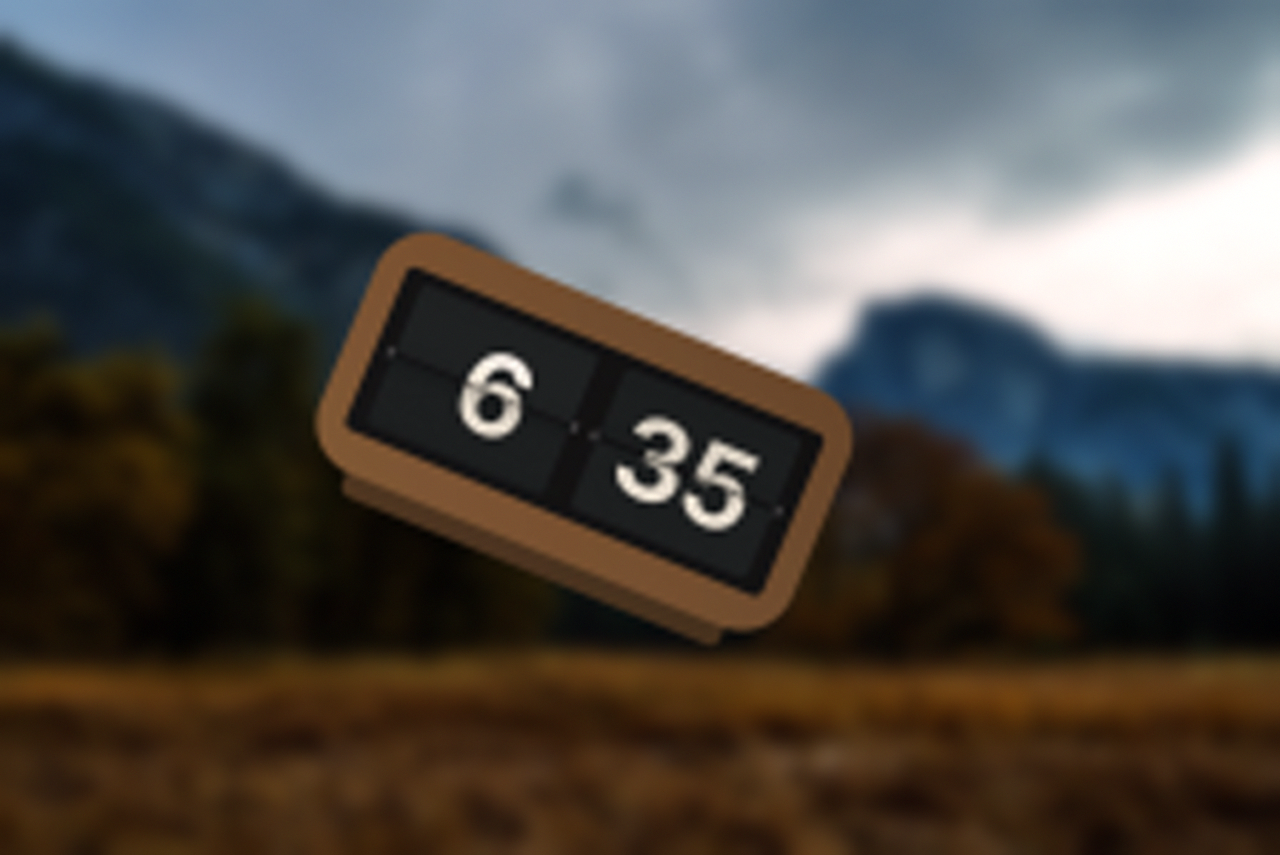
6:35
